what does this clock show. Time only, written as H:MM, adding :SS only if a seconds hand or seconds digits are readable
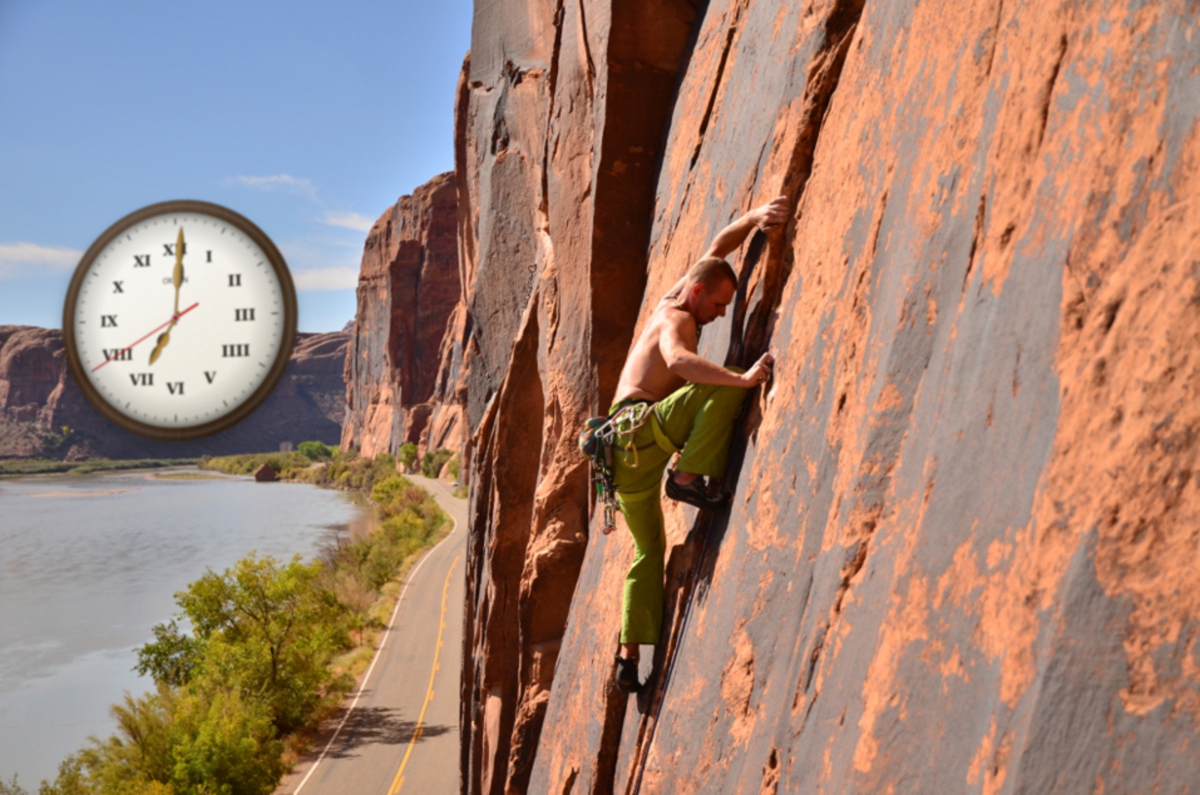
7:00:40
